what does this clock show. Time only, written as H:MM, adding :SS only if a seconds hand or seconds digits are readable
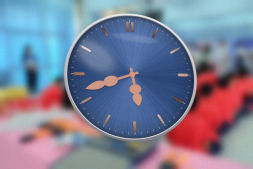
5:42
